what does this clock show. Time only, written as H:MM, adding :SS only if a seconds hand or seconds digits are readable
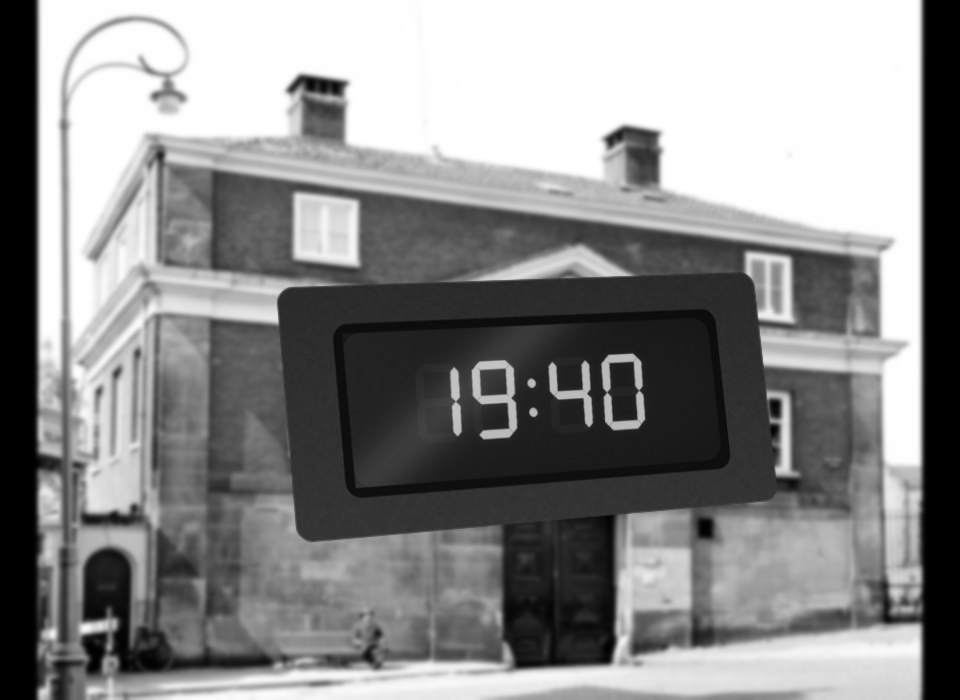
19:40
